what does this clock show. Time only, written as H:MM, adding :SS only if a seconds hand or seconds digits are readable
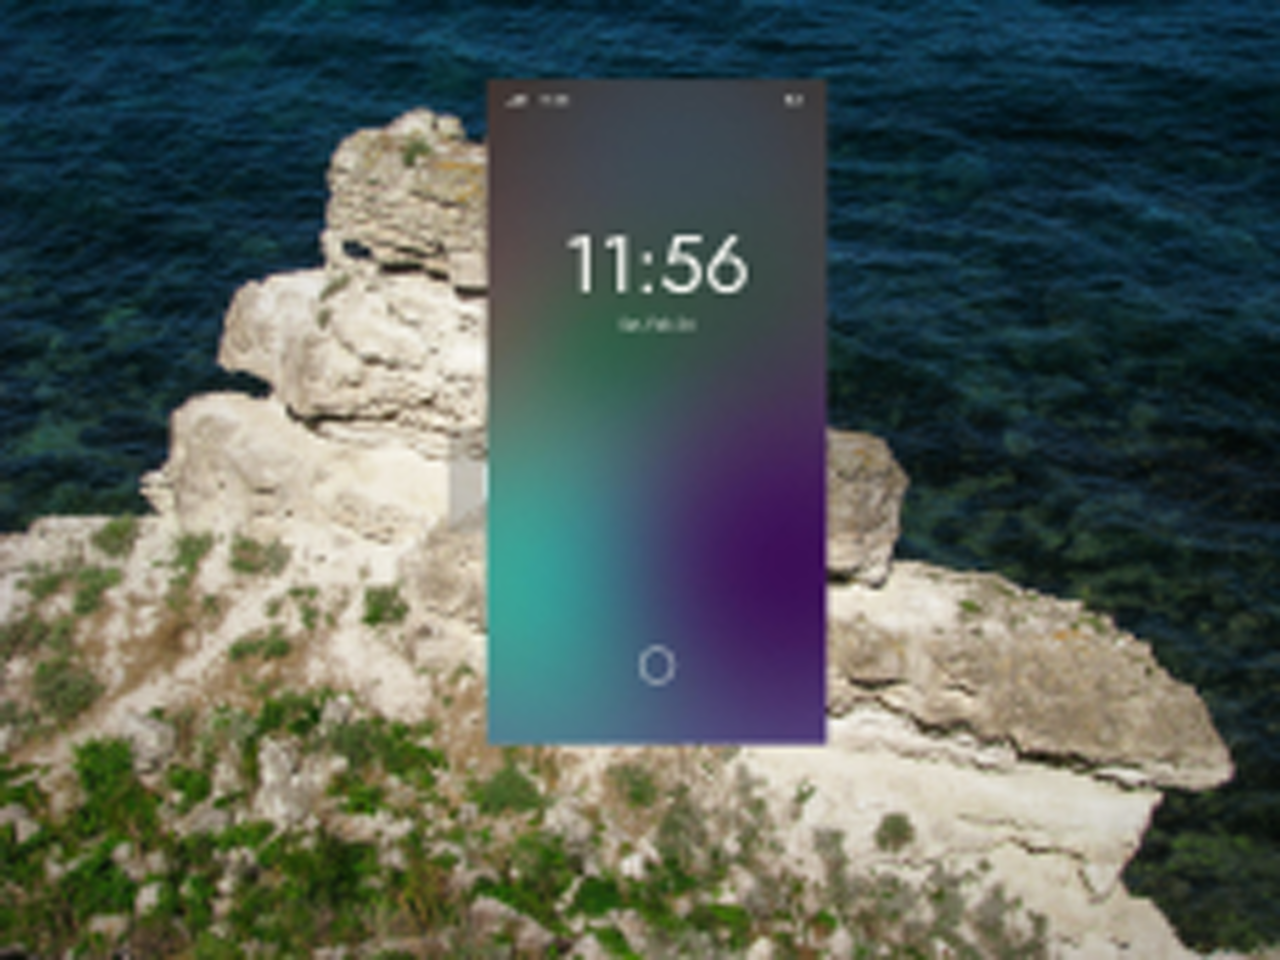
11:56
